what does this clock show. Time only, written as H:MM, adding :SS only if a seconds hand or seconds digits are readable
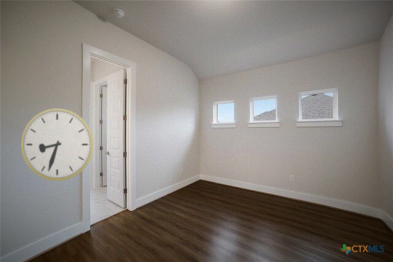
8:33
